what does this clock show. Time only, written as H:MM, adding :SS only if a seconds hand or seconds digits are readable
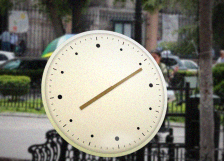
8:11
